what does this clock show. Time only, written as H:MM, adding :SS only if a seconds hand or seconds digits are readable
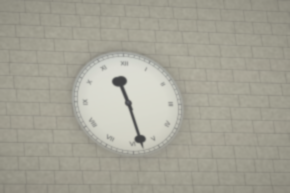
11:28
